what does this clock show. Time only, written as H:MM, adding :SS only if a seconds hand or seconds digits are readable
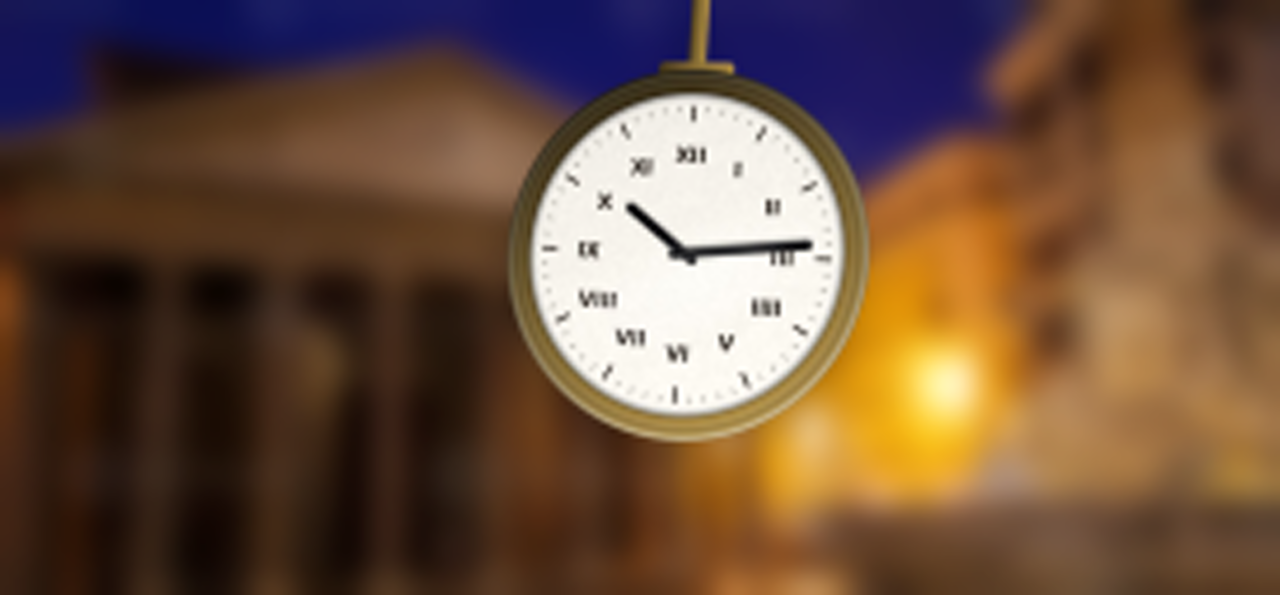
10:14
